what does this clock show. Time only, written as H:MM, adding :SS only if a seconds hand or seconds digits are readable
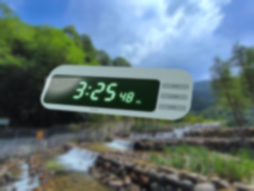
3:25
